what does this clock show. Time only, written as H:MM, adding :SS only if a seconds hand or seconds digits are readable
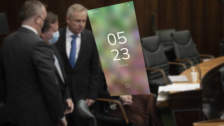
5:23
